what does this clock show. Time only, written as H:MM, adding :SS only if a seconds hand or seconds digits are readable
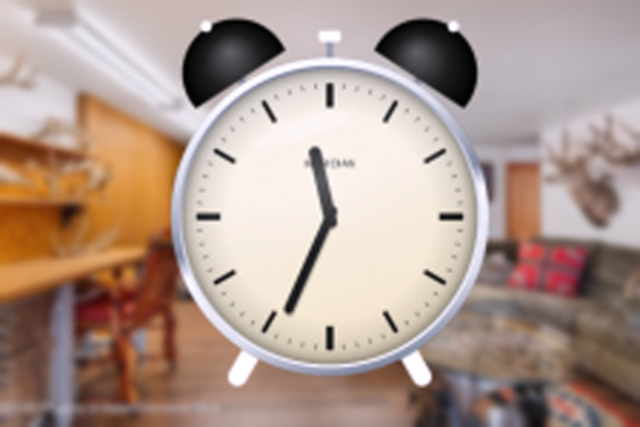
11:34
